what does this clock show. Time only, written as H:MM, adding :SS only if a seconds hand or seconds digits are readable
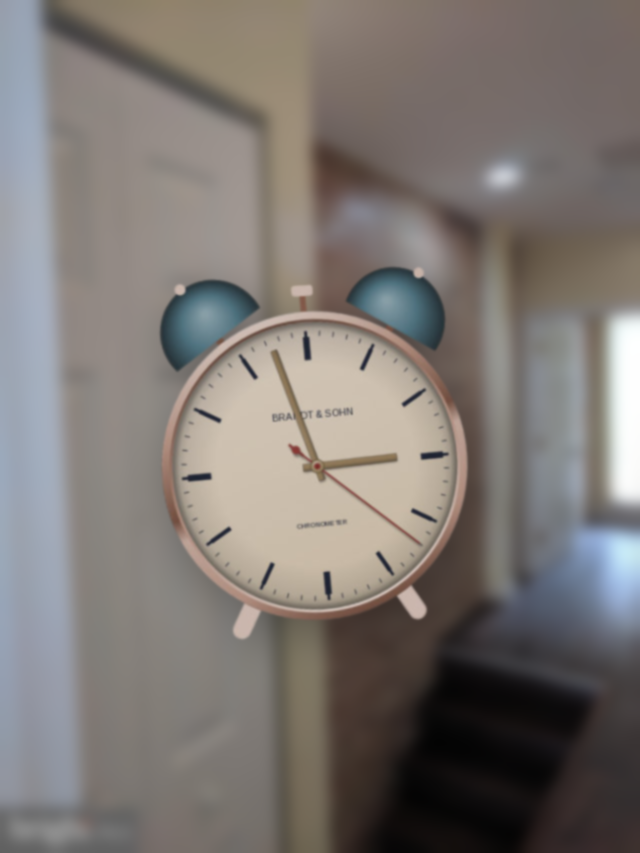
2:57:22
